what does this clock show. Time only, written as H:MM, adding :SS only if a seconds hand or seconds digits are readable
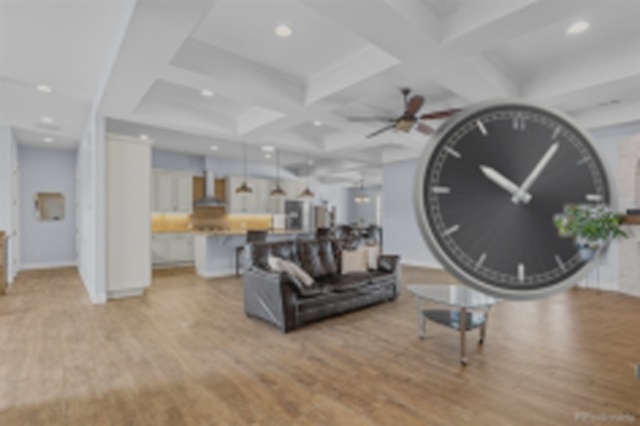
10:06
